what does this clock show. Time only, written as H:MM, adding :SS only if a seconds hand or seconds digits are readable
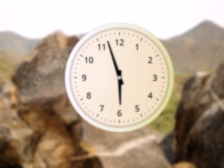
5:57
